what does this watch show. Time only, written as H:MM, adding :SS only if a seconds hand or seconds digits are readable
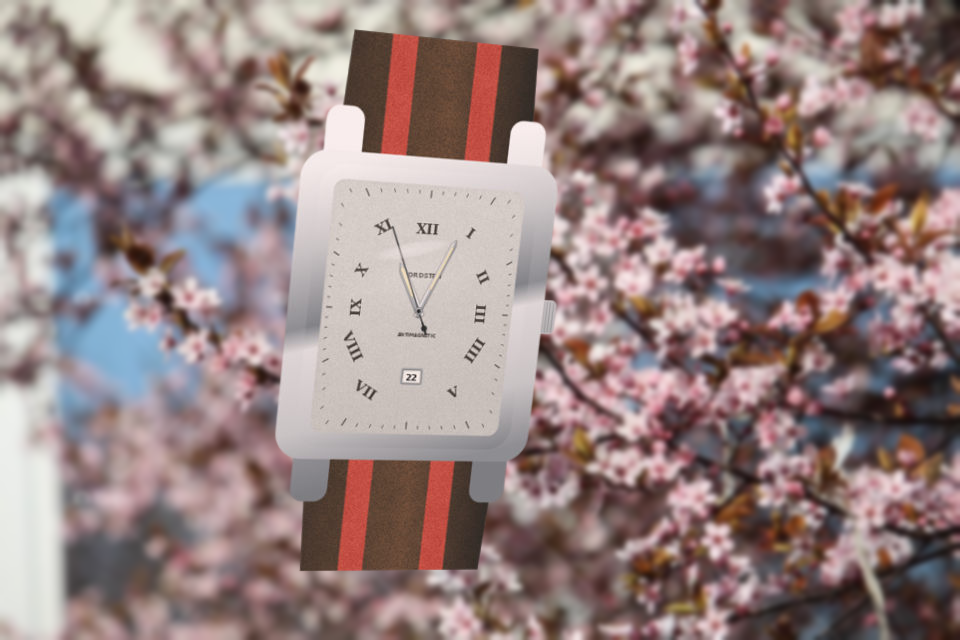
11:03:56
